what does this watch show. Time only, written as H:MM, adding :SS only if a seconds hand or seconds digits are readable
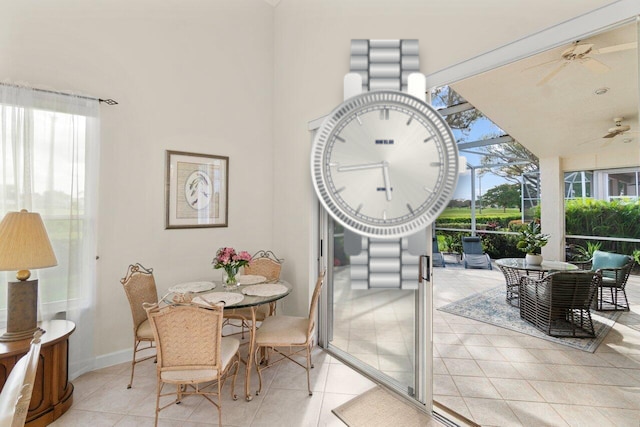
5:44
